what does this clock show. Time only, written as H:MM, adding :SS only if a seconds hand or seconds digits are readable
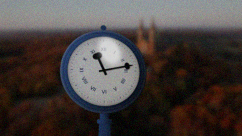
11:13
